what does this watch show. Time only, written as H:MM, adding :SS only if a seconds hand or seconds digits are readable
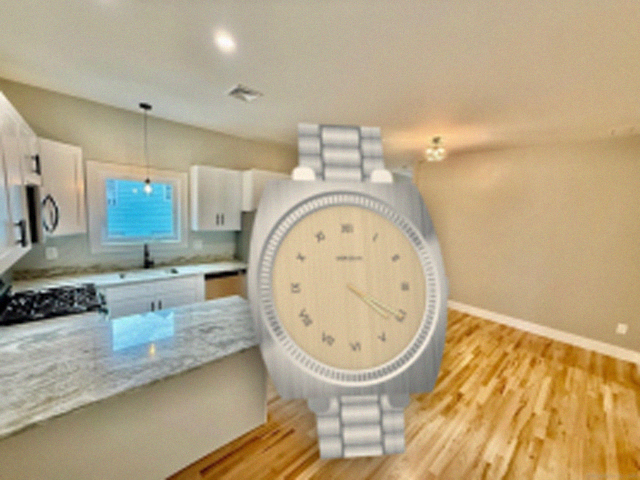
4:20
